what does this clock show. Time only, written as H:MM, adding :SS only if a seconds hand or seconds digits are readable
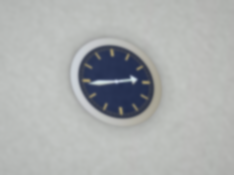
2:44
